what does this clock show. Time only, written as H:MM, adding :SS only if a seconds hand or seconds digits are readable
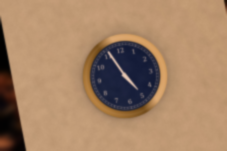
4:56
